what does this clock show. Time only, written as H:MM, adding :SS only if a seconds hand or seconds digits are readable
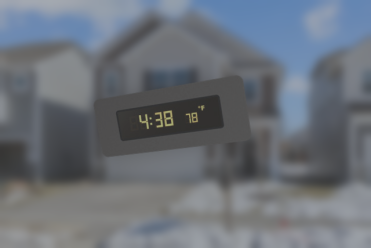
4:38
